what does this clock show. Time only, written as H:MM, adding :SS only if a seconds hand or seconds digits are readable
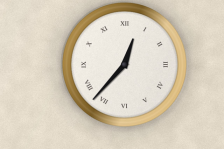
12:37
